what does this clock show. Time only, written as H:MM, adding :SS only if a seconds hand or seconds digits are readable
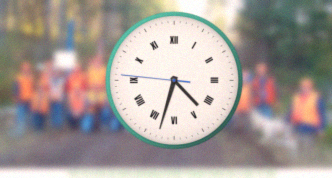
4:32:46
